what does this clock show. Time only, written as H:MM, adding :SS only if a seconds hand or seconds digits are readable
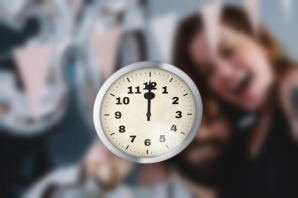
12:00
